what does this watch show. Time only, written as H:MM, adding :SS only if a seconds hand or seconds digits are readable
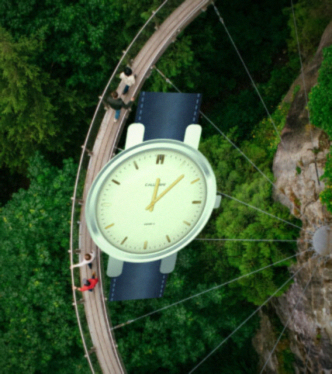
12:07
